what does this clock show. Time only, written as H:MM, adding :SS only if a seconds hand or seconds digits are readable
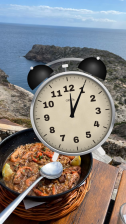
12:05
